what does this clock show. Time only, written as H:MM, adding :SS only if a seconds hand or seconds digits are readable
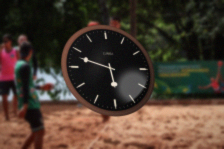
5:48
